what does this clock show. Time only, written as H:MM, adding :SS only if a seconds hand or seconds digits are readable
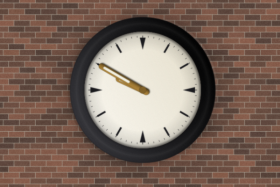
9:50
